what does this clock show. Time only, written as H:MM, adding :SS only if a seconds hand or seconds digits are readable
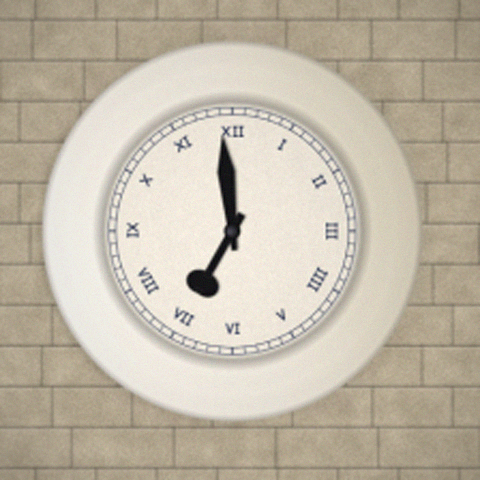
6:59
